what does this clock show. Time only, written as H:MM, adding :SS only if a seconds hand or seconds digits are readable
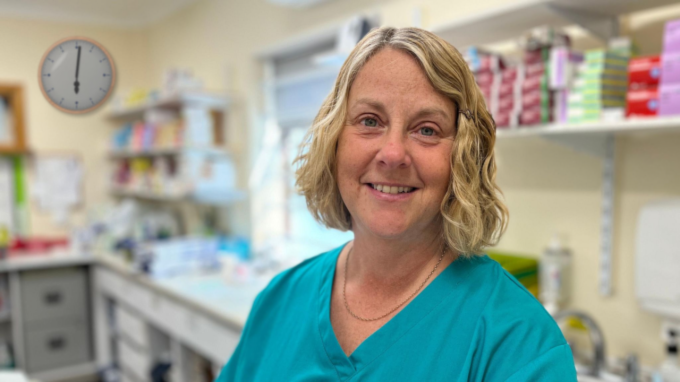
6:01
